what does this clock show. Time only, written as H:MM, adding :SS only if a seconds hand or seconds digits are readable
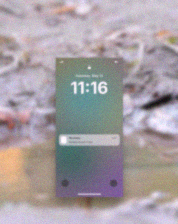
11:16
